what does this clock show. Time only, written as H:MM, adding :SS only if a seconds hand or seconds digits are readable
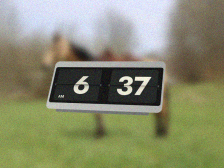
6:37
